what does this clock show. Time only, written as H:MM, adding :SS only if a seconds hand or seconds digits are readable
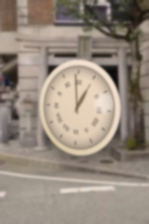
12:59
